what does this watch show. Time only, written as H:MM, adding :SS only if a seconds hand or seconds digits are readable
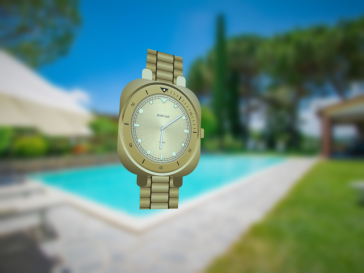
6:09
